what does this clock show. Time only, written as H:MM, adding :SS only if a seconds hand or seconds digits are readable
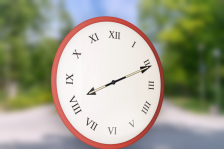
8:11
